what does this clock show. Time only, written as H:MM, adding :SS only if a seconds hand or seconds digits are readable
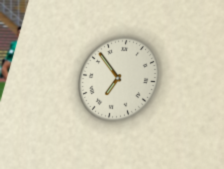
6:52
